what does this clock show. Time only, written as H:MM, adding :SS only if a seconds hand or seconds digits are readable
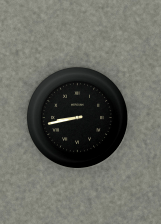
8:43
